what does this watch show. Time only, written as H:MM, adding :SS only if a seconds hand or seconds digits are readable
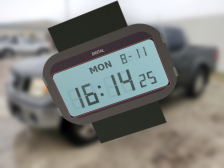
16:14:25
